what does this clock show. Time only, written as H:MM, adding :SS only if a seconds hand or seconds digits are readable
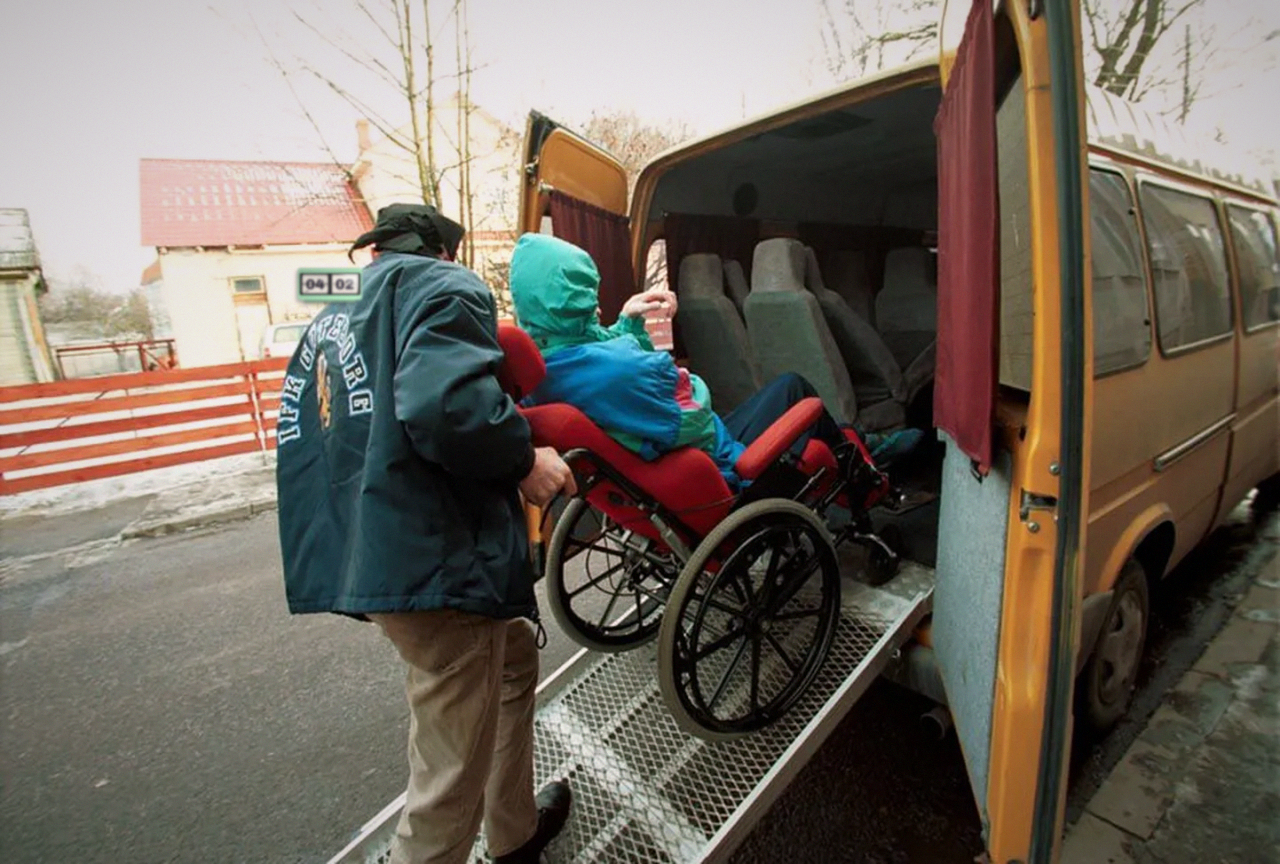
4:02
